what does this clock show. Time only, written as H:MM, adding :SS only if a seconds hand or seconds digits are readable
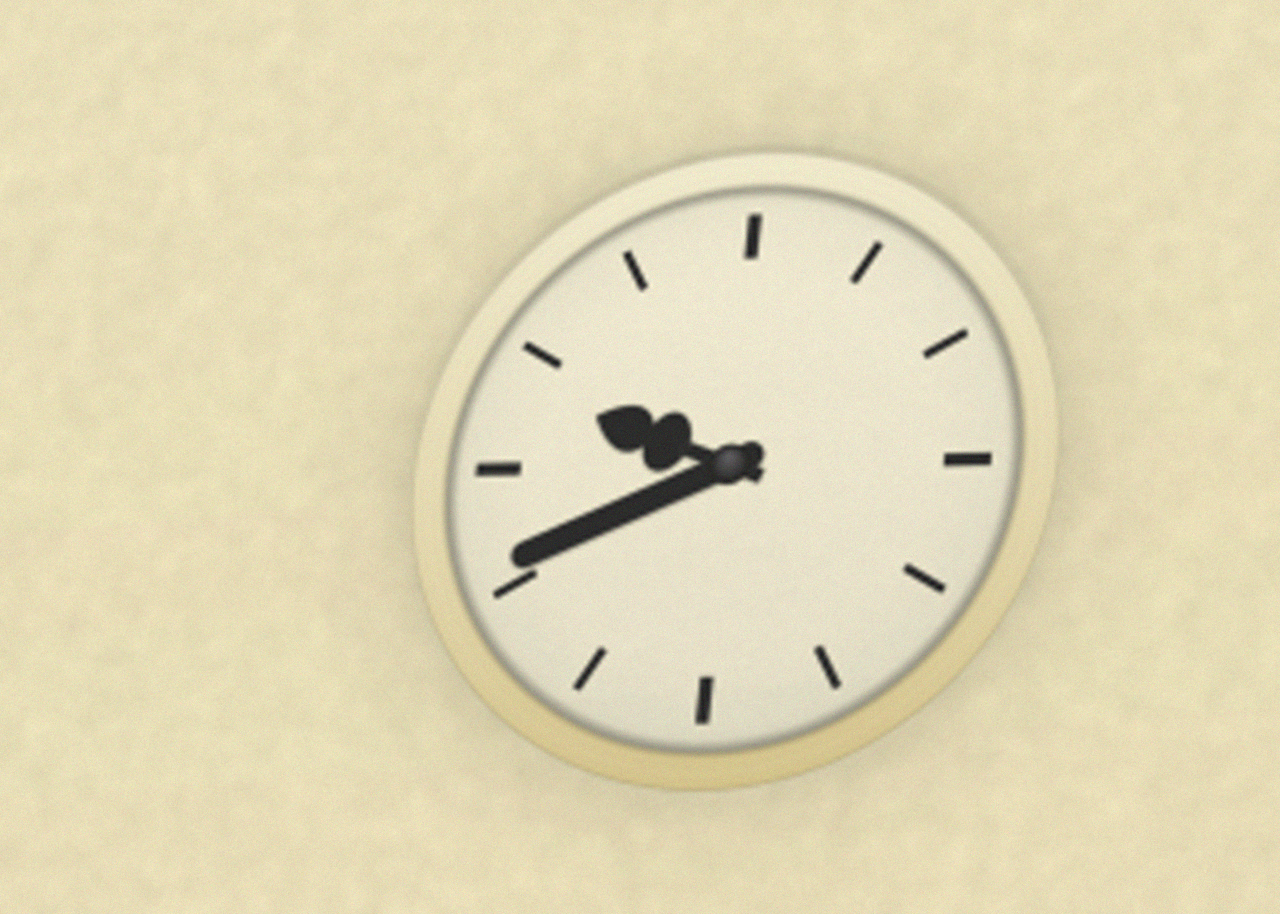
9:41
